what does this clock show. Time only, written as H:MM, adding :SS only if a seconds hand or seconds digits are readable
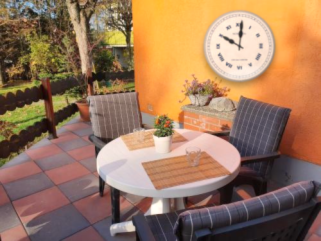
10:01
